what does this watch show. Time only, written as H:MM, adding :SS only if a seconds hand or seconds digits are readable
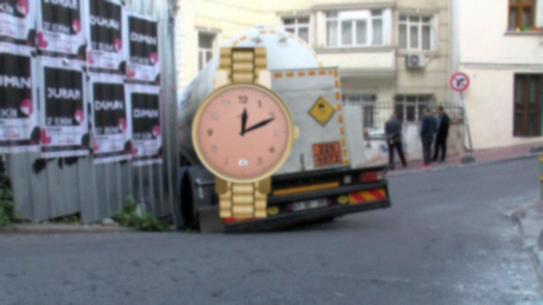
12:11
